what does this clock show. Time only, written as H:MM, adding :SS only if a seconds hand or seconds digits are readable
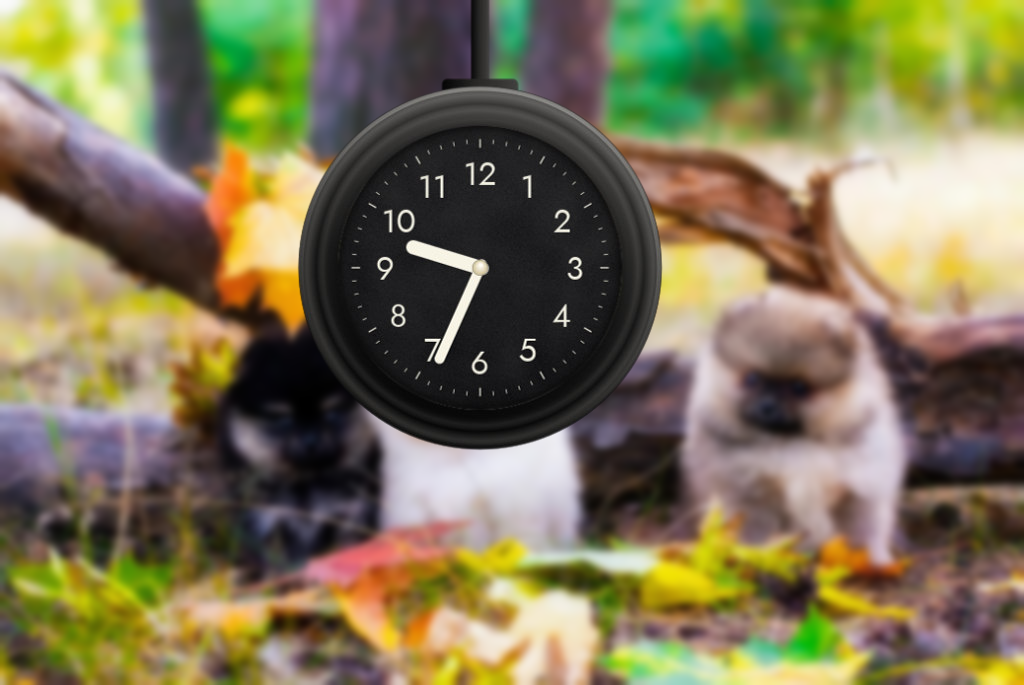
9:34
